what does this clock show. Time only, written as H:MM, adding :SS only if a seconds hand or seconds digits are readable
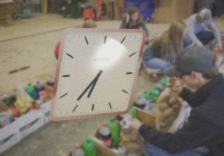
6:36
